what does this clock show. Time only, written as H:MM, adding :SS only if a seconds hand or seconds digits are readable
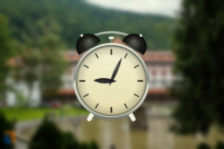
9:04
